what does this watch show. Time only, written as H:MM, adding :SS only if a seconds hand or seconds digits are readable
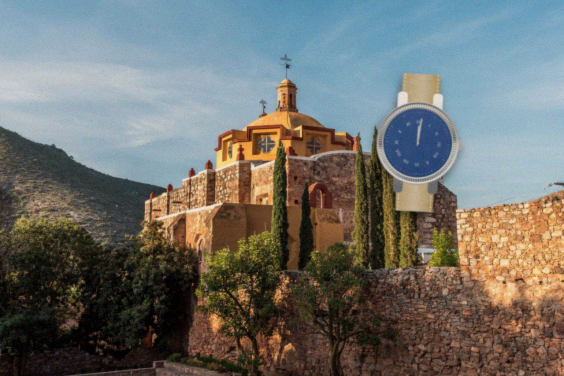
12:01
